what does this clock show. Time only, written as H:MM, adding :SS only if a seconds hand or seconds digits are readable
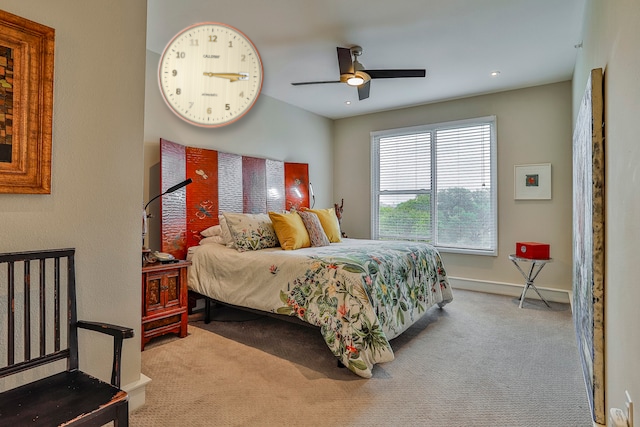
3:15
